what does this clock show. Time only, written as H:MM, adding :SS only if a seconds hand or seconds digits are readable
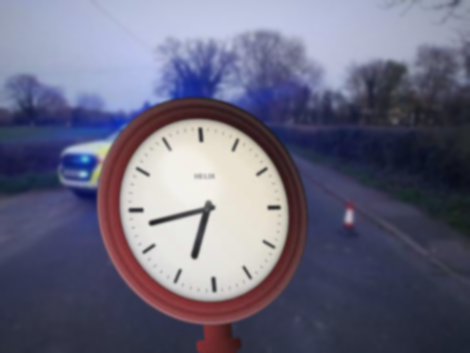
6:43
